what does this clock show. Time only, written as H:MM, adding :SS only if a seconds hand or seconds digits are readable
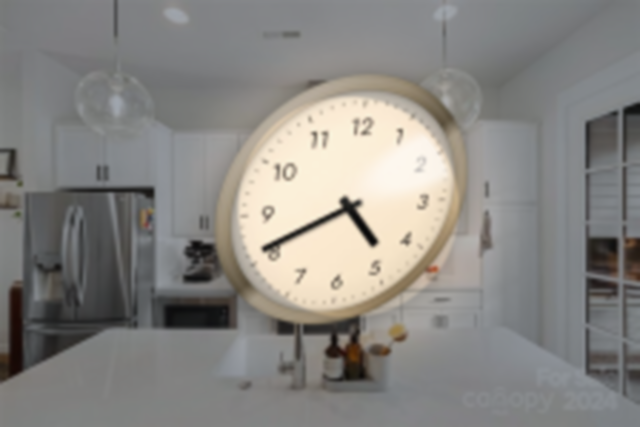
4:41
